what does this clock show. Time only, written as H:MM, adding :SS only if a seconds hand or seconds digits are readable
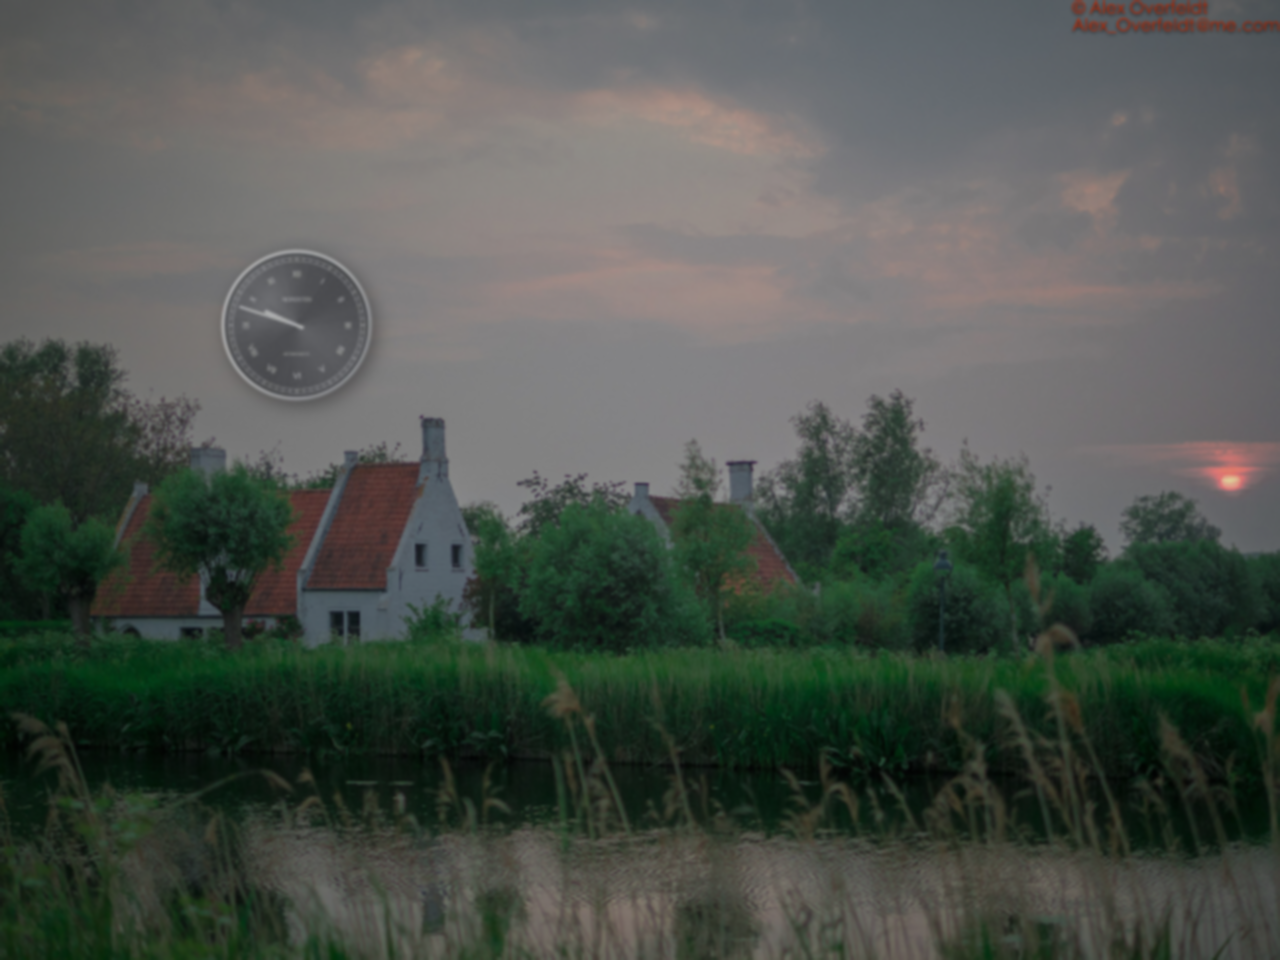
9:48
